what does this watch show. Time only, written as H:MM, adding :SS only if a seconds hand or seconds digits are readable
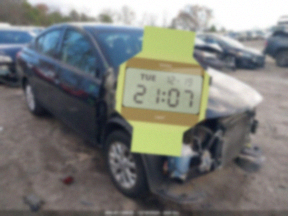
21:07
